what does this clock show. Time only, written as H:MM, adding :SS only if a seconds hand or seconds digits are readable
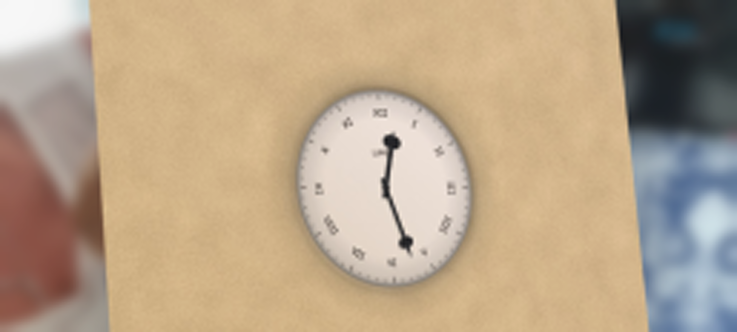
12:27
